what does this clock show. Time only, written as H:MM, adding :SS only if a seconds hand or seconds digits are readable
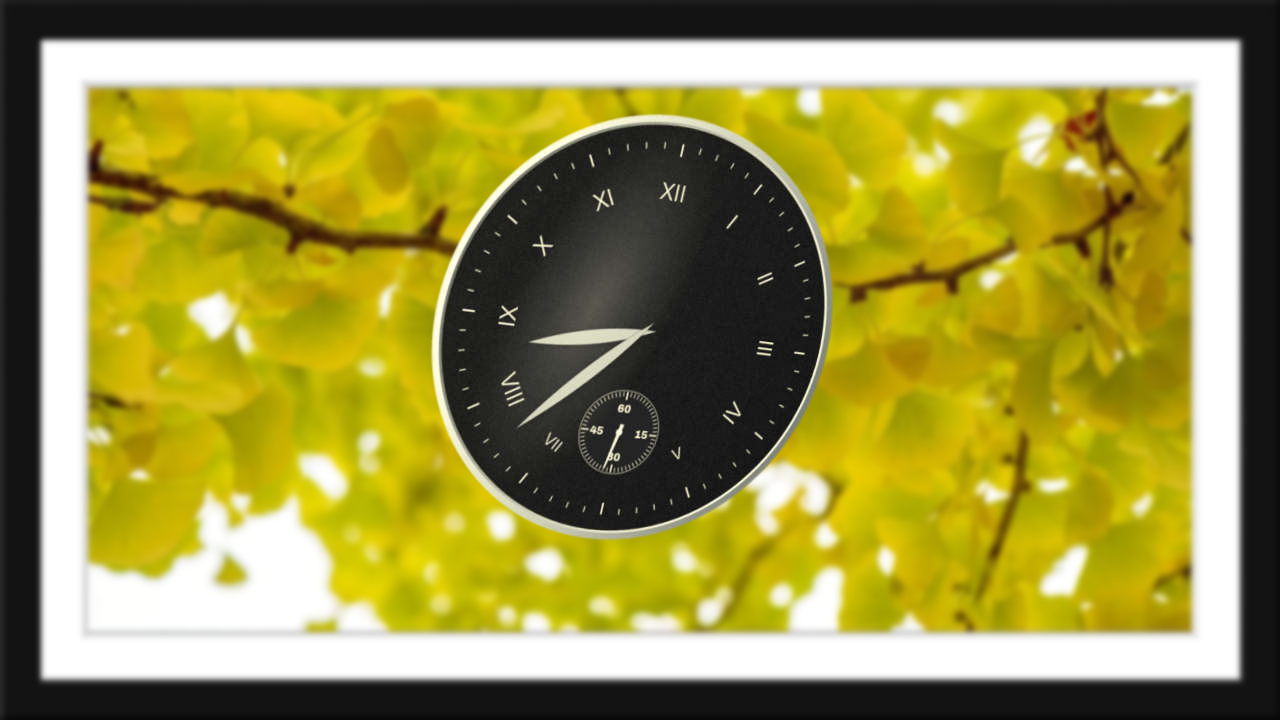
8:37:32
